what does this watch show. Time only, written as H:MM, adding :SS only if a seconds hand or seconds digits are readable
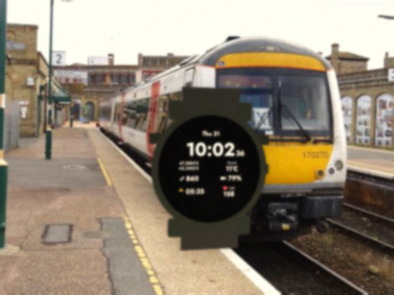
10:02
